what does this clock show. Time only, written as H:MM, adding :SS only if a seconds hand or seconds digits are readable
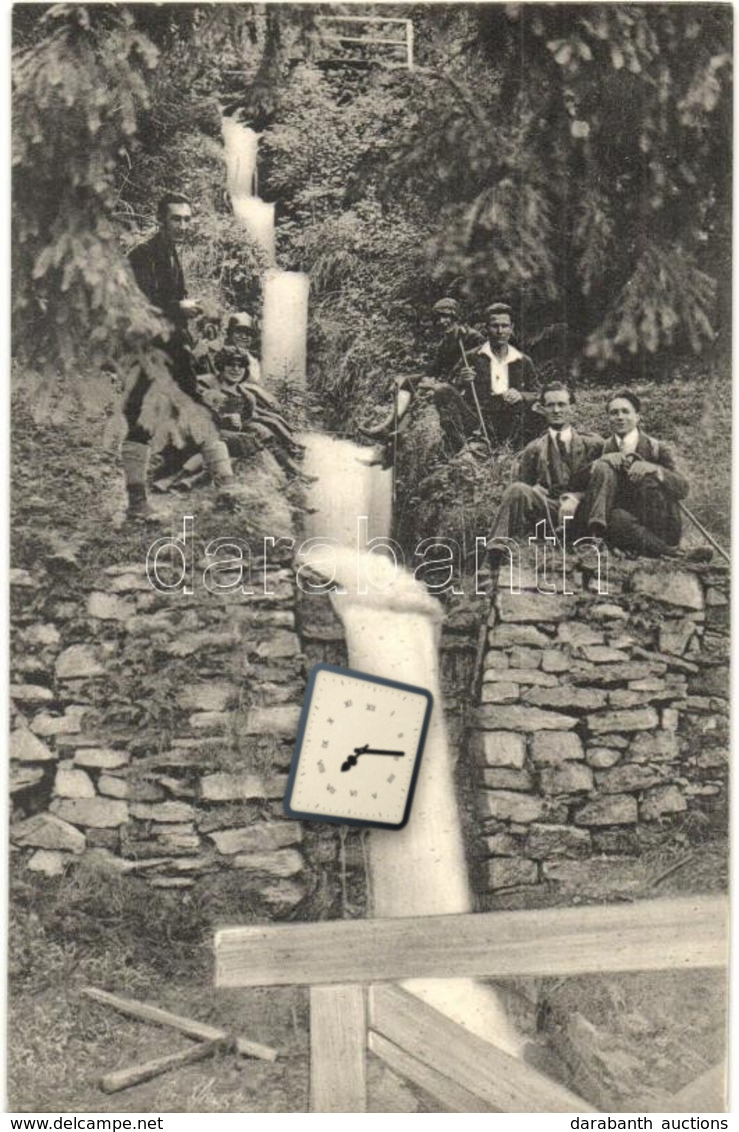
7:14
